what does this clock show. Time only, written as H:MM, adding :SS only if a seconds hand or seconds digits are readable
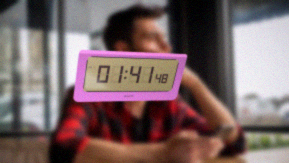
1:41:48
